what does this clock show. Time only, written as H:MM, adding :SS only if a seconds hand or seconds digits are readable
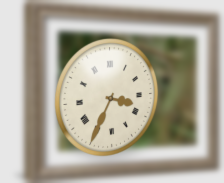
3:35
